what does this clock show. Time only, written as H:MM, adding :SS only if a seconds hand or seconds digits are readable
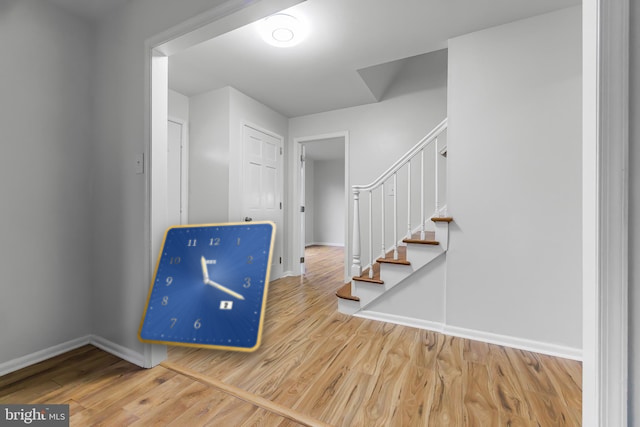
11:19
